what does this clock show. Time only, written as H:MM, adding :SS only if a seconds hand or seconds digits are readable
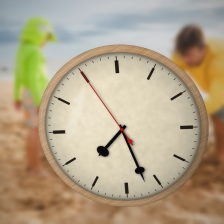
7:26:55
